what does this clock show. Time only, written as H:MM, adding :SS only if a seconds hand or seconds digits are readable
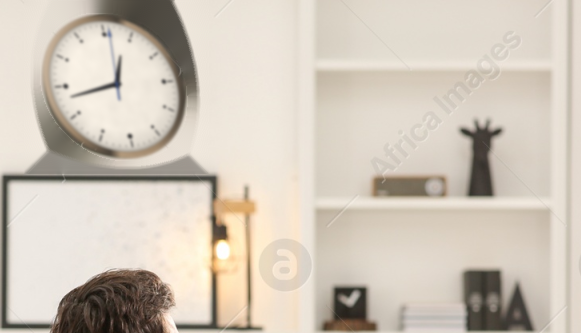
12:43:01
